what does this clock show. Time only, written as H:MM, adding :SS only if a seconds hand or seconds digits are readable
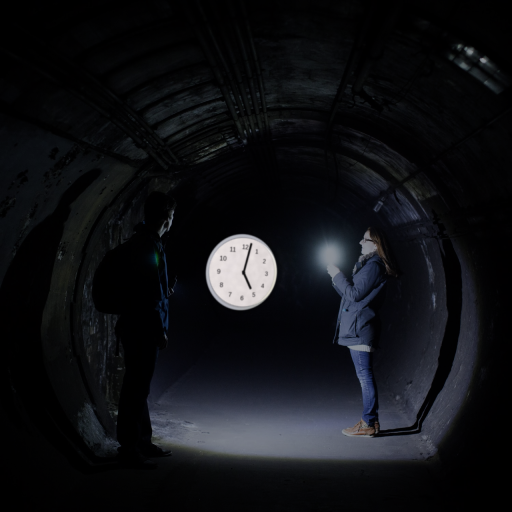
5:02
